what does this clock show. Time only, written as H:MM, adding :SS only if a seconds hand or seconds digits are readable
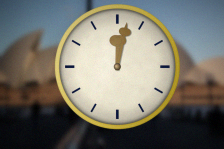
12:02
